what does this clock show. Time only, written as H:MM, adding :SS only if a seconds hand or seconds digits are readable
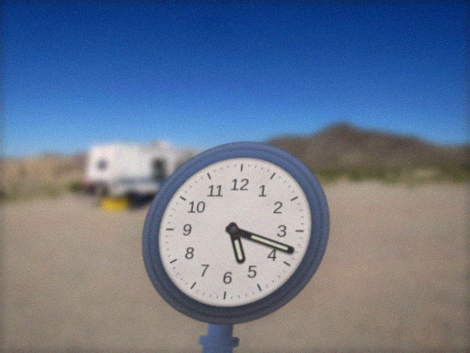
5:18
